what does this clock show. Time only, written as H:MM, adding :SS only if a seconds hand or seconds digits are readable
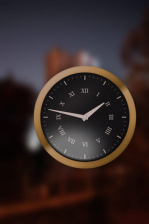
1:47
